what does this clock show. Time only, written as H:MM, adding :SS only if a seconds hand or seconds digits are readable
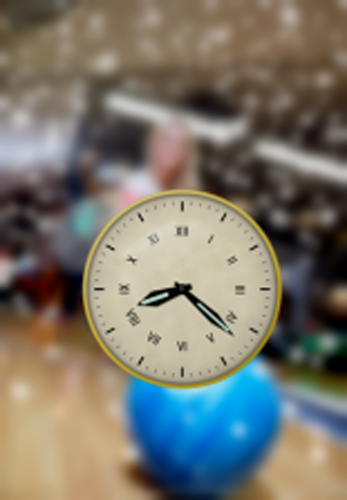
8:22
